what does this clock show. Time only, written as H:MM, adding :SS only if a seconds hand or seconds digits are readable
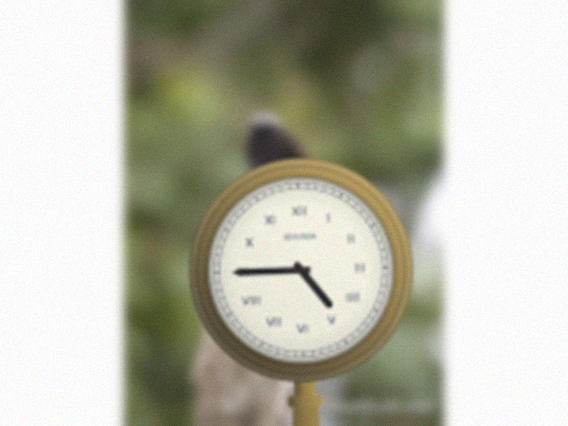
4:45
